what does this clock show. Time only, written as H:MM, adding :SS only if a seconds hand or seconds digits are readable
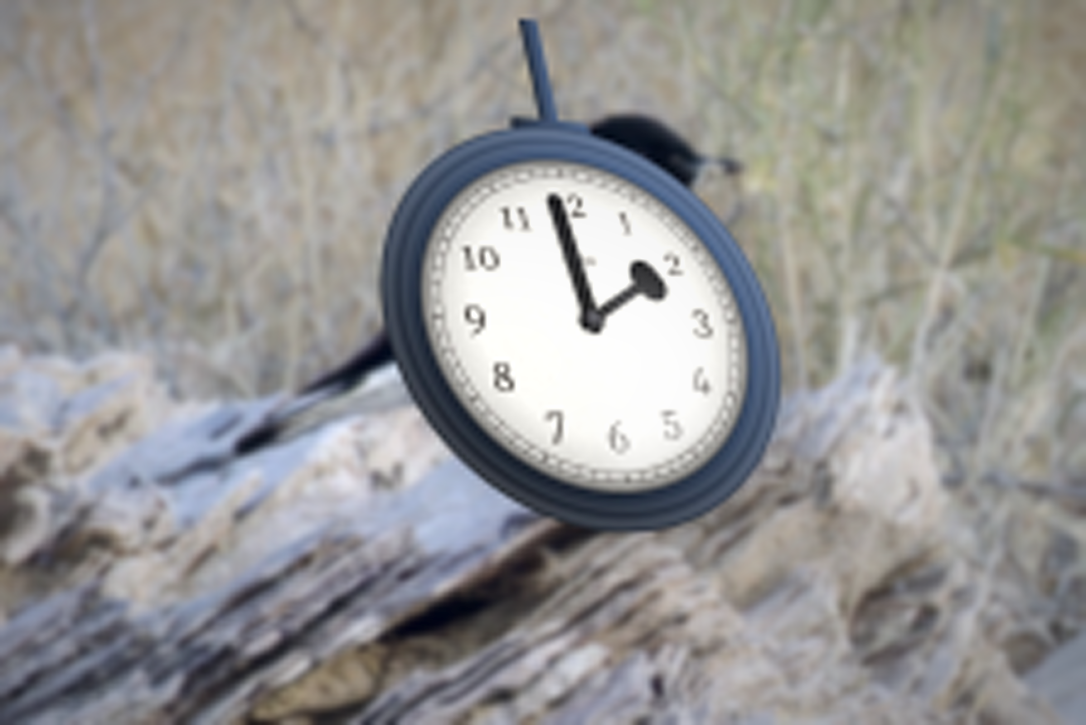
1:59
